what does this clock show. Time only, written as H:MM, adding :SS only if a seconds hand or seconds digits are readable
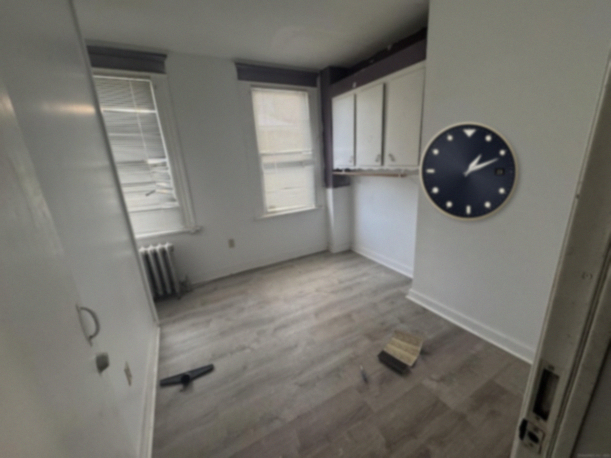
1:11
